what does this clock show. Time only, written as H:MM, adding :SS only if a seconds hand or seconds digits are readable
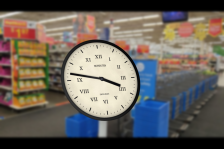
3:47
